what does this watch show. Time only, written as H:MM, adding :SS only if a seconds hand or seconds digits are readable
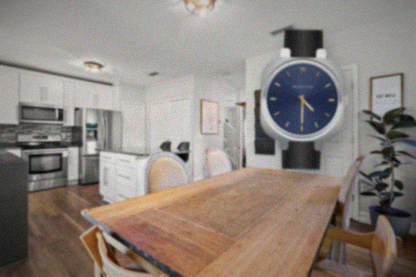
4:30
